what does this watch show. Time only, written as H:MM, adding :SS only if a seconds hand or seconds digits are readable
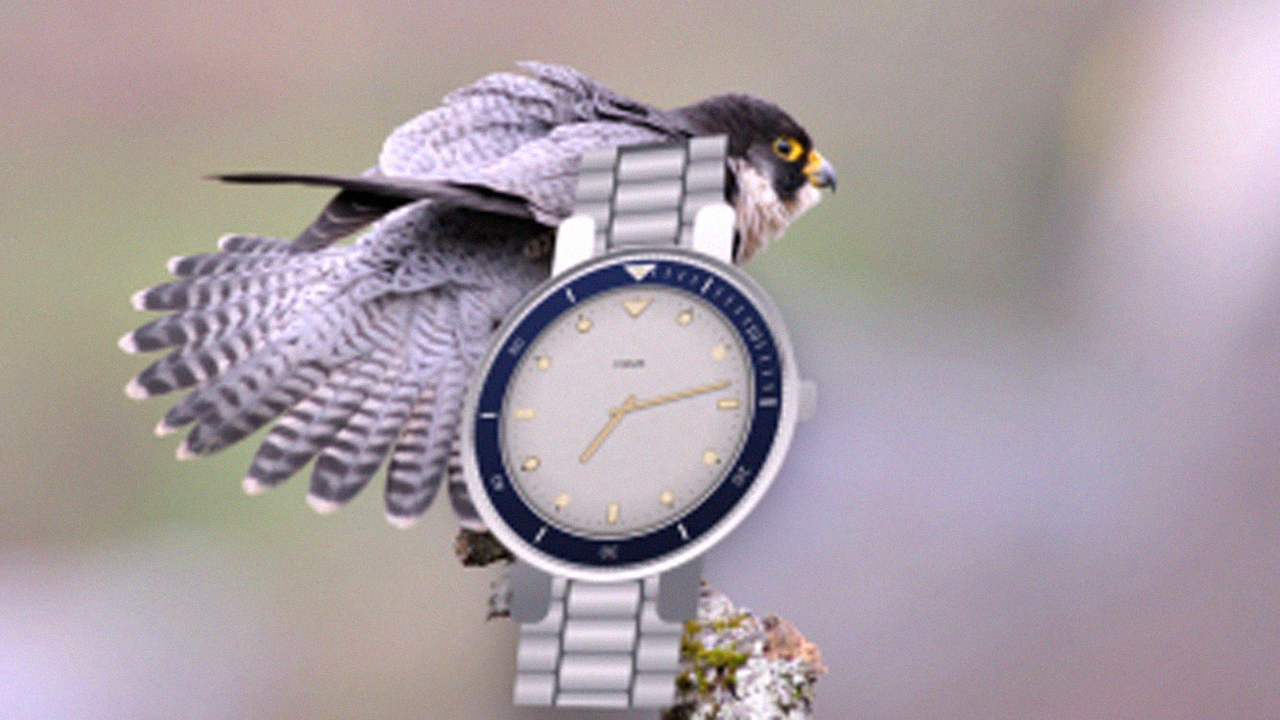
7:13
